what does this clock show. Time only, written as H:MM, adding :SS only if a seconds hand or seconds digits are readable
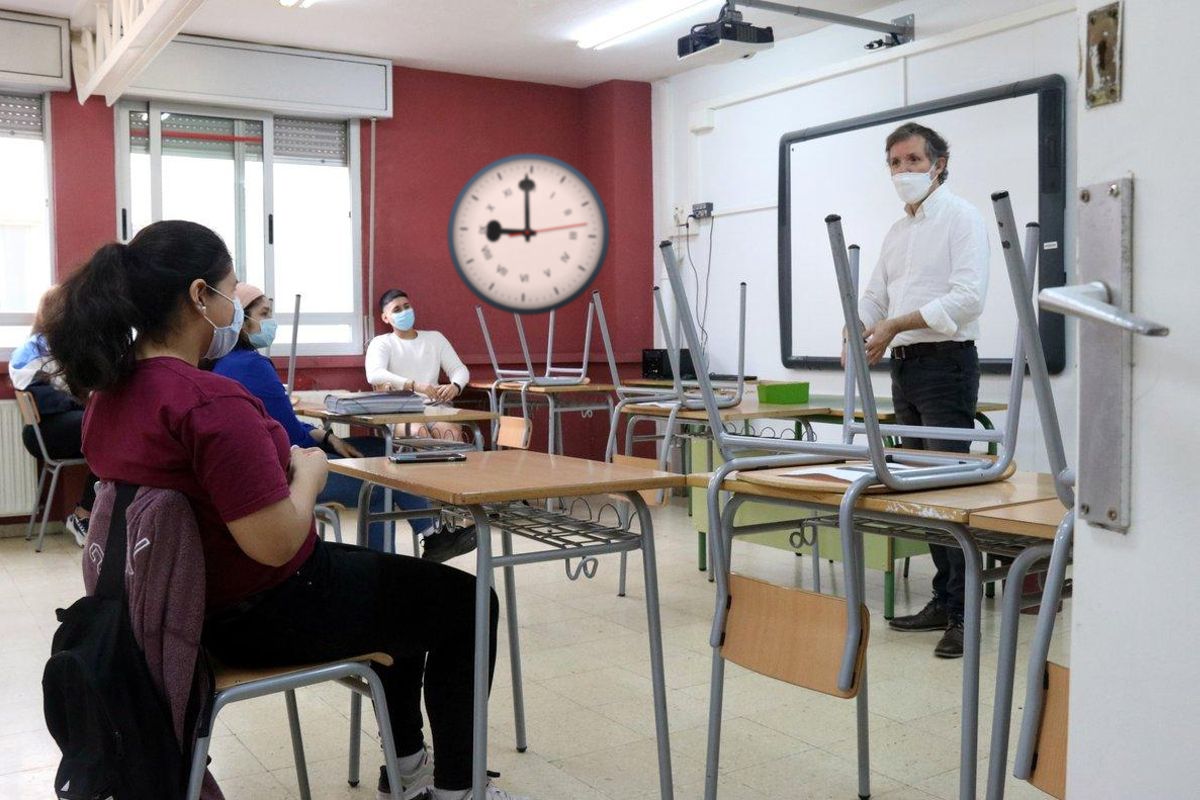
8:59:13
